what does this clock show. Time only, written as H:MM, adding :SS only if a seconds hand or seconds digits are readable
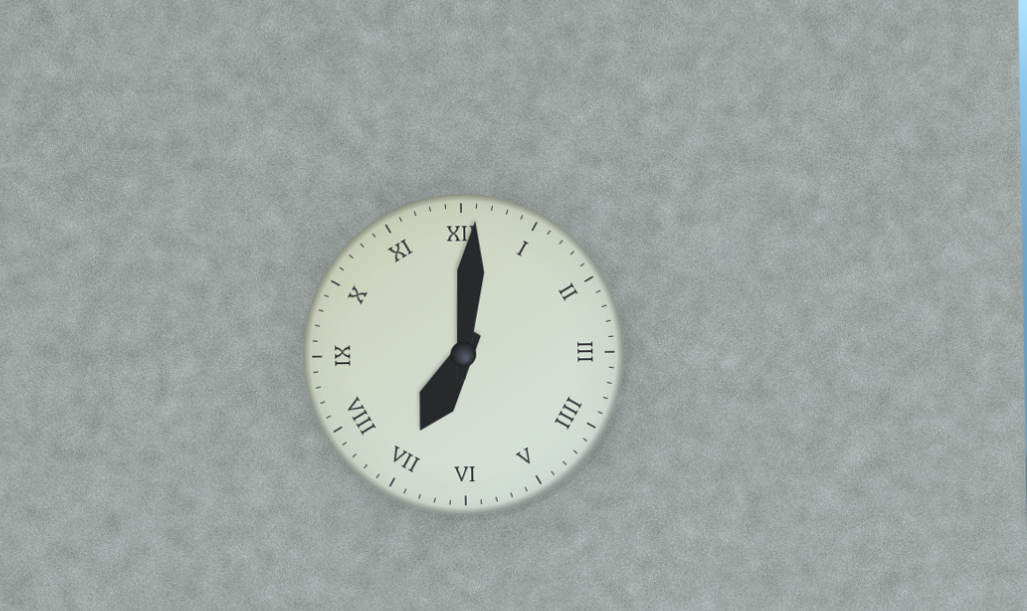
7:01
